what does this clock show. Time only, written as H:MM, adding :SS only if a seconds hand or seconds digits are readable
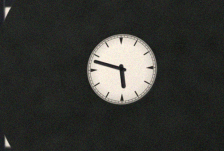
5:48
